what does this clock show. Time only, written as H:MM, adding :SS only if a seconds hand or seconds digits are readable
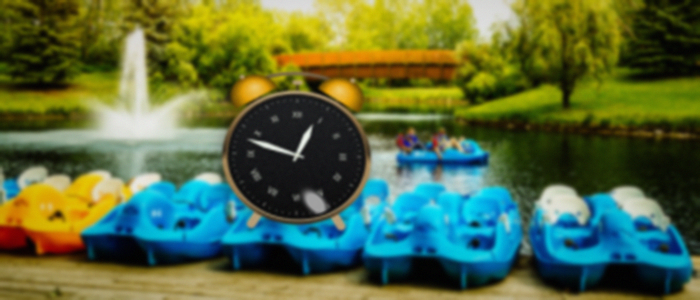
12:48
